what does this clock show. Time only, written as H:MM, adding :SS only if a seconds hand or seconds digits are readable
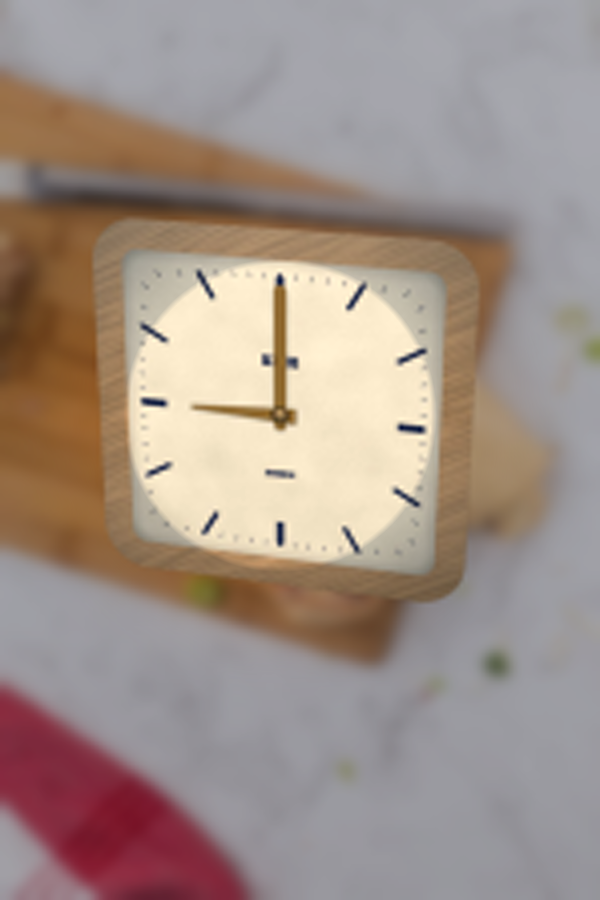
9:00
